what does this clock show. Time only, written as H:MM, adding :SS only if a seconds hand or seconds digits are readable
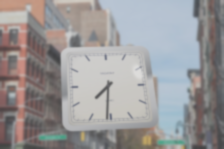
7:31
